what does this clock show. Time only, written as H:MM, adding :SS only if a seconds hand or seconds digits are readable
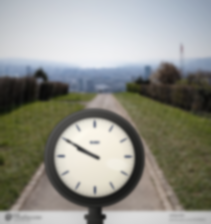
9:50
